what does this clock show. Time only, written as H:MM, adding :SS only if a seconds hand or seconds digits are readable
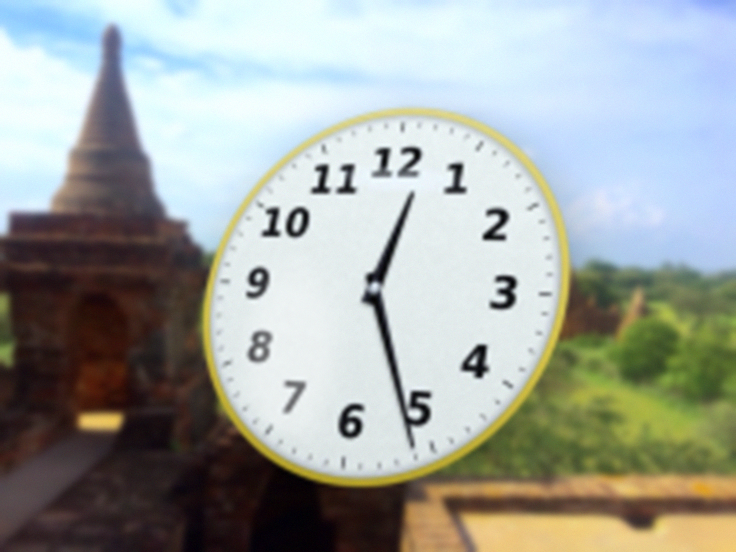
12:26
